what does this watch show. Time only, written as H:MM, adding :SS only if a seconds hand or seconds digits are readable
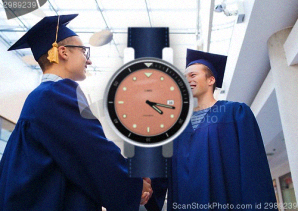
4:17
